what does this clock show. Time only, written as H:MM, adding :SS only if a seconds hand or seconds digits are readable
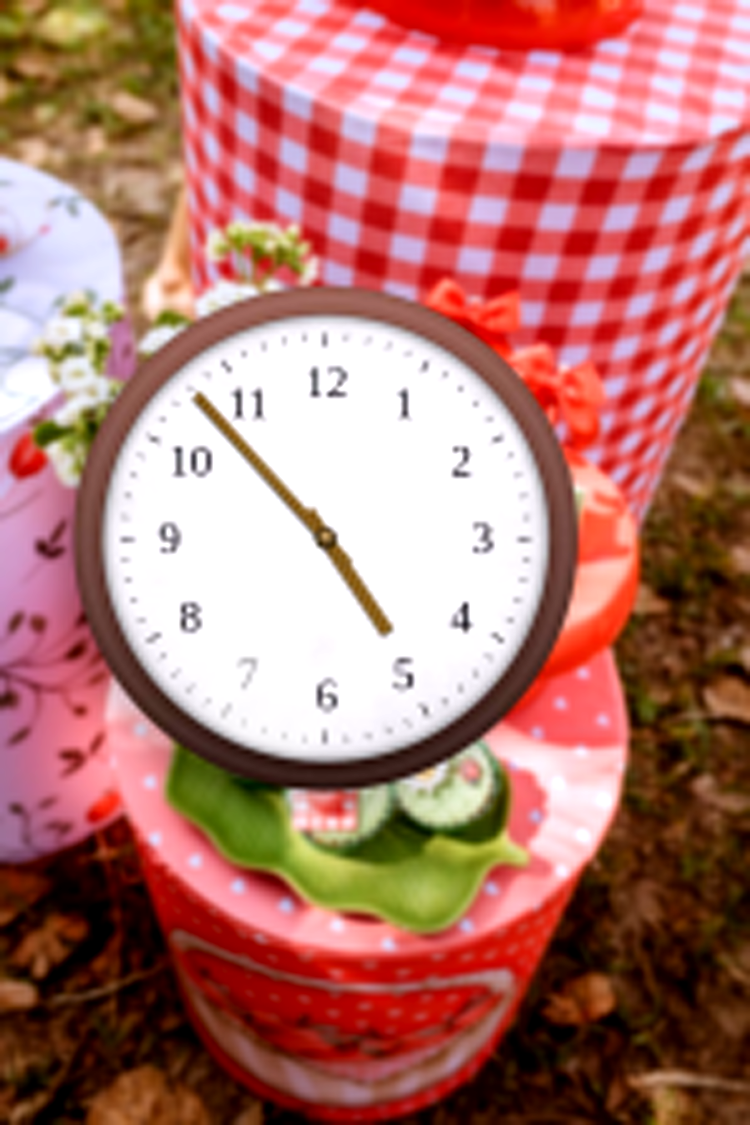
4:53
